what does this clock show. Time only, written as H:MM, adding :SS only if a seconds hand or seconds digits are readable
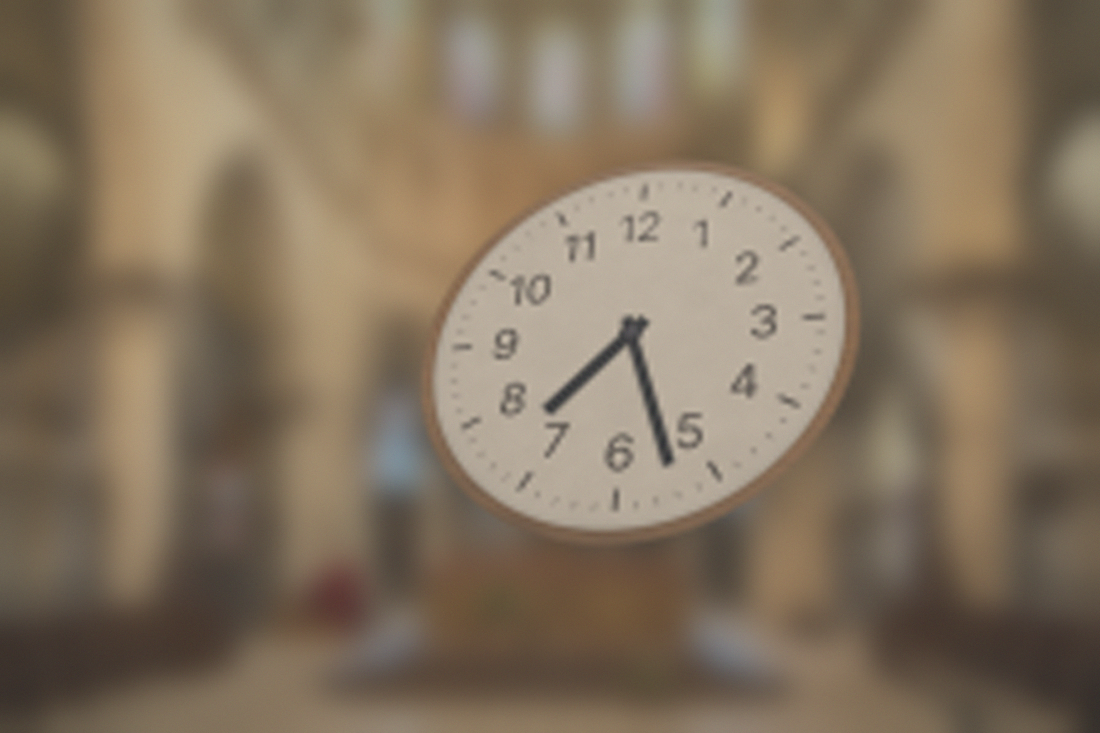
7:27
